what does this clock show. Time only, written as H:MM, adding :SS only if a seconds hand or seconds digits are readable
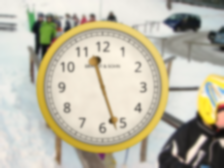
11:27
